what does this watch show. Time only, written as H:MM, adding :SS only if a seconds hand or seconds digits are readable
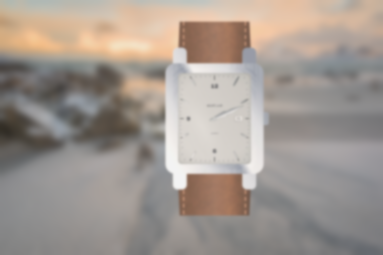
2:11
